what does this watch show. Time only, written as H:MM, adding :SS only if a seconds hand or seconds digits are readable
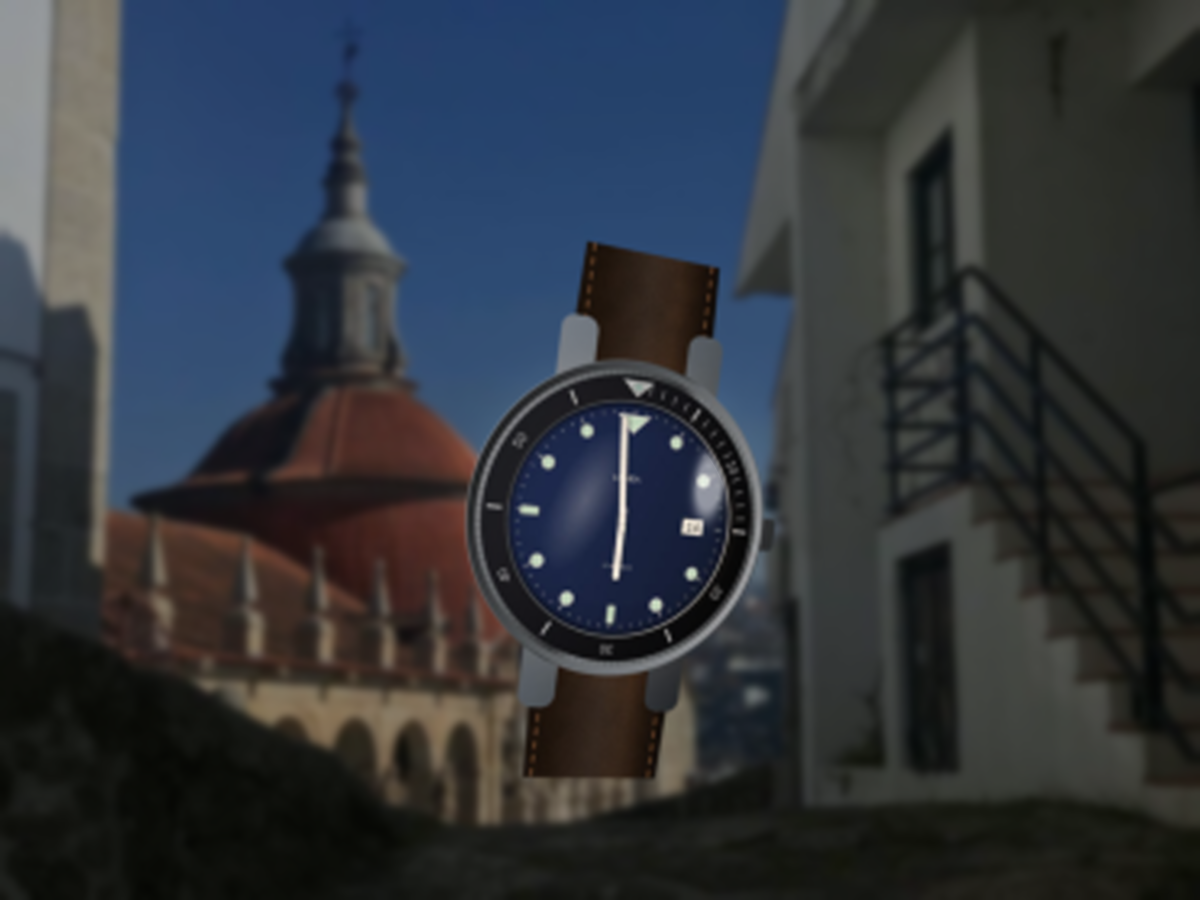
5:59
